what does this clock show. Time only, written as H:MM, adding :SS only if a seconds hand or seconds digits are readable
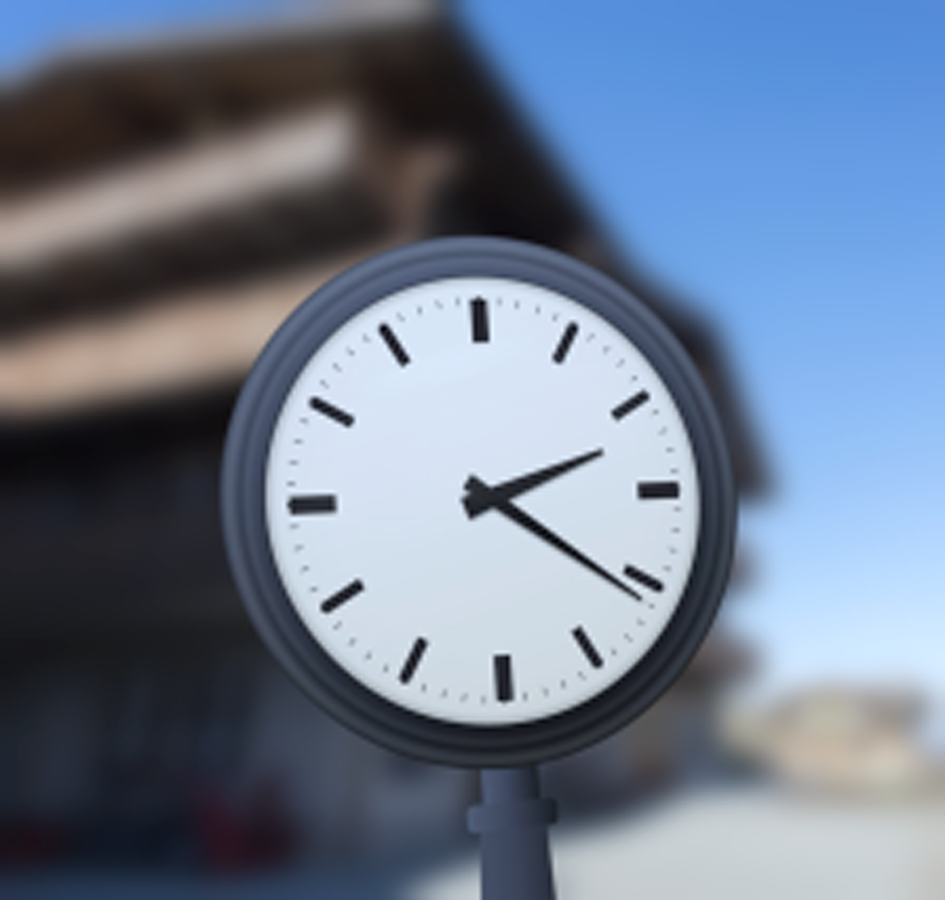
2:21
